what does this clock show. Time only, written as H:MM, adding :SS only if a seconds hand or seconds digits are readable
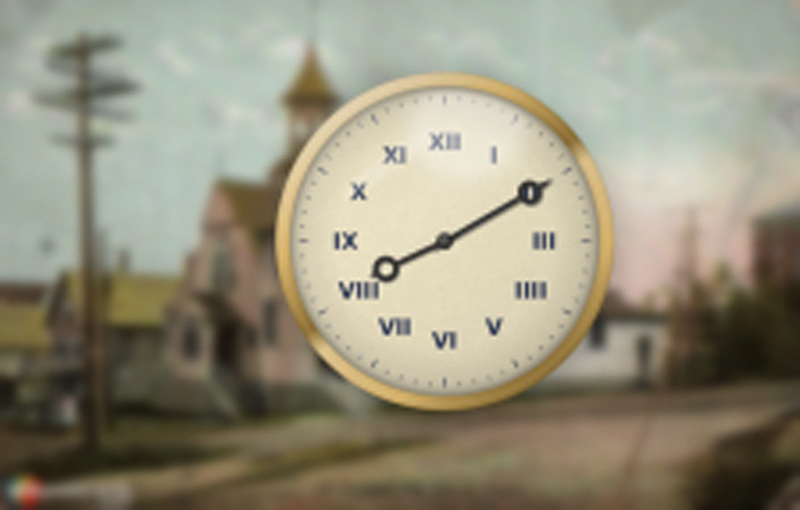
8:10
